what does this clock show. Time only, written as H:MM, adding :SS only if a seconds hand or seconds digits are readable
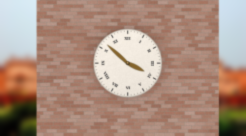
3:52
